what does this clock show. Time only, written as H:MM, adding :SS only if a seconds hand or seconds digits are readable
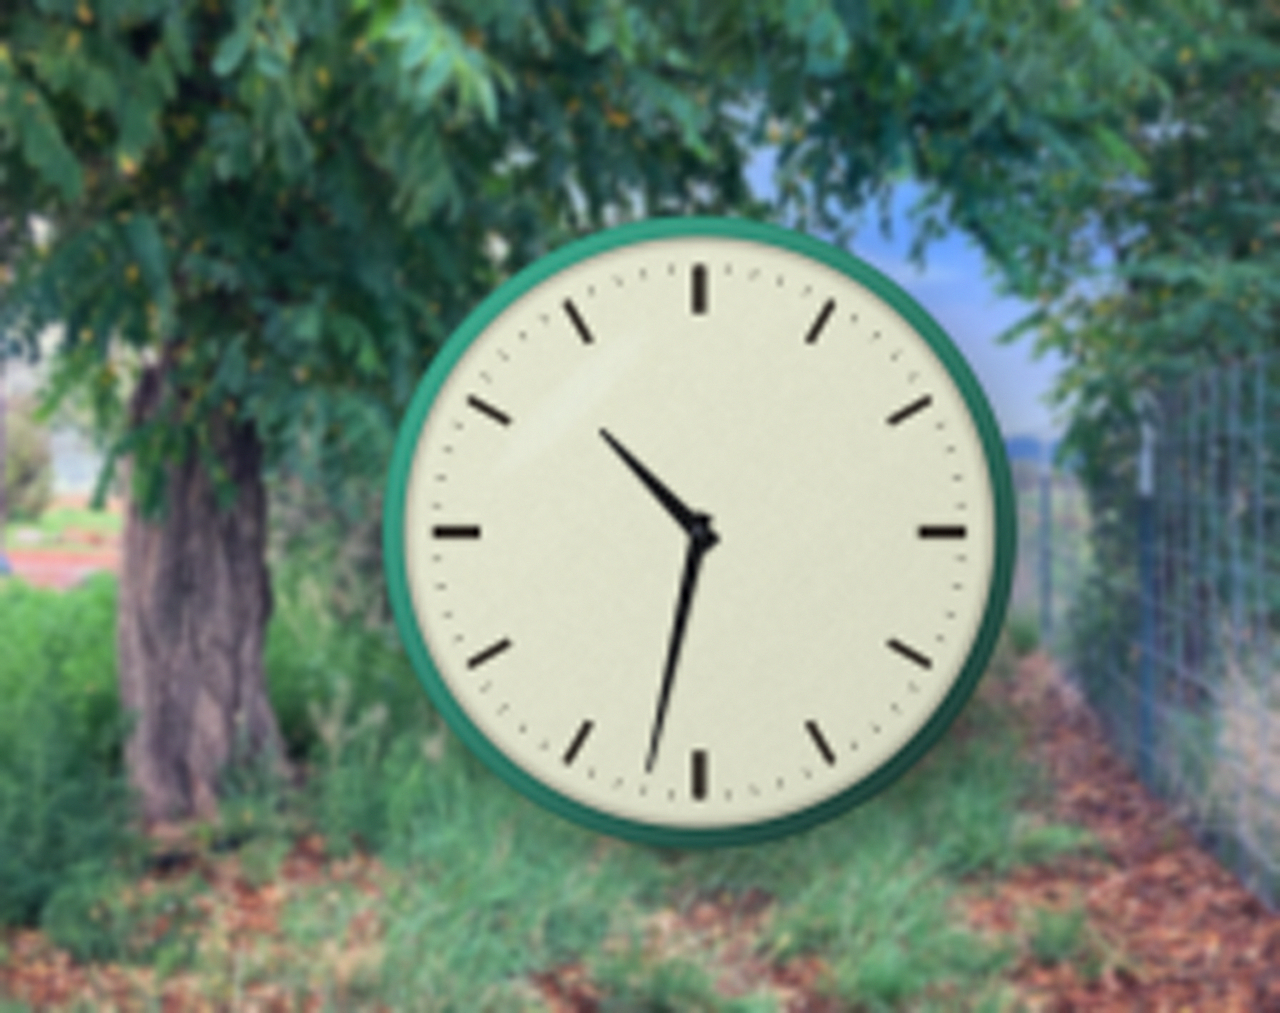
10:32
